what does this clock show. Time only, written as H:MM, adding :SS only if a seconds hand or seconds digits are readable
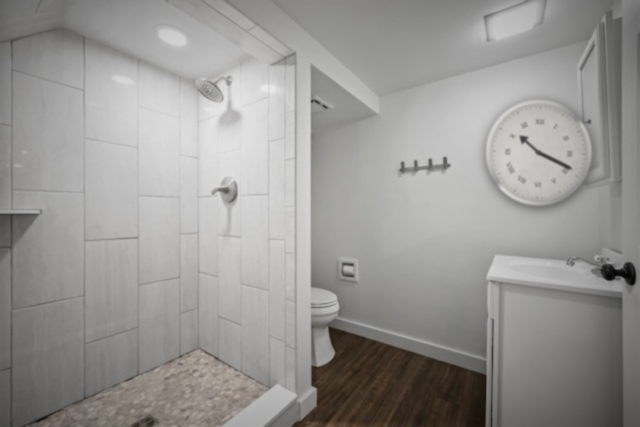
10:19
